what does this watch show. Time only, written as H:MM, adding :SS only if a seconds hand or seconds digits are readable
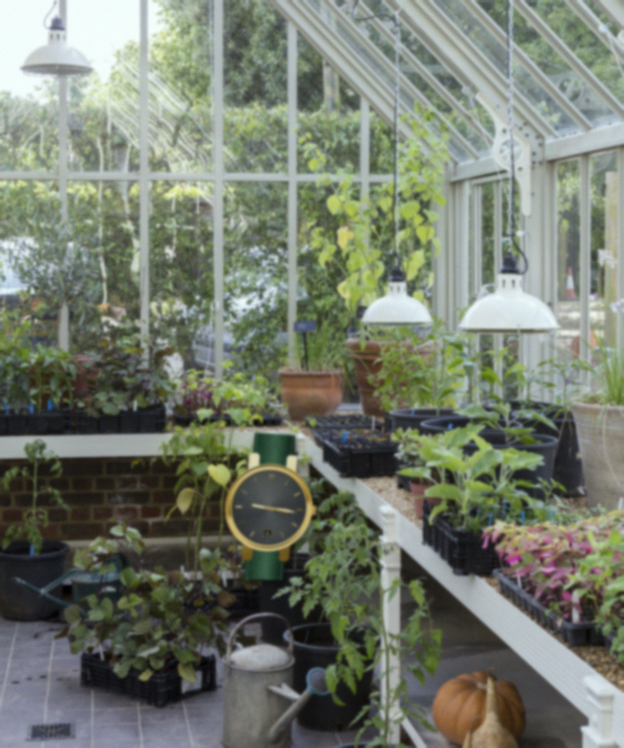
9:16
